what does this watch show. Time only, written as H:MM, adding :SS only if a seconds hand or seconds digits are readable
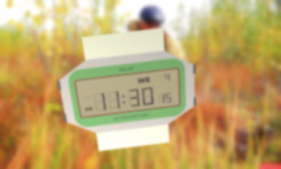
11:30
